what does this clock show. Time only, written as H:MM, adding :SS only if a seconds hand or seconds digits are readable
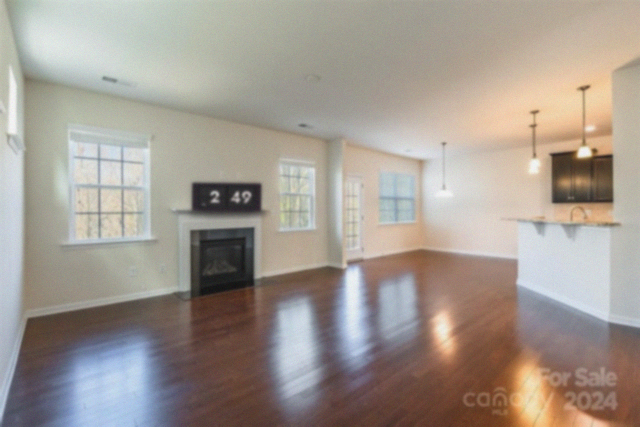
2:49
